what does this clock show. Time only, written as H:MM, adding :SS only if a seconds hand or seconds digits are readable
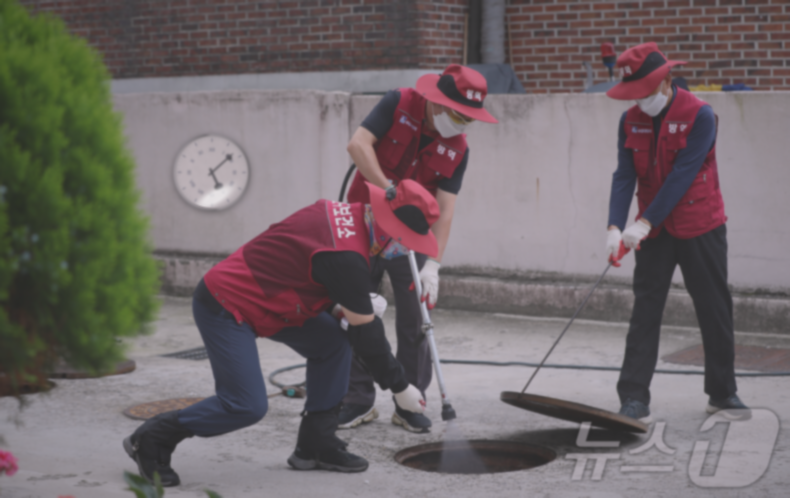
5:08
